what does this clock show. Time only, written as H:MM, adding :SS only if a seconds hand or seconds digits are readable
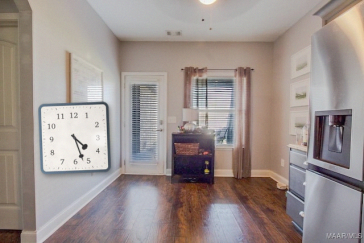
4:27
